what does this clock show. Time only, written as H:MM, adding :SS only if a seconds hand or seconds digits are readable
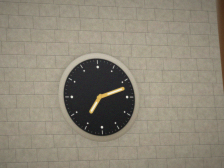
7:12
